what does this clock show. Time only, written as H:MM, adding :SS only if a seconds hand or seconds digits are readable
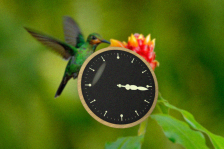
3:16
